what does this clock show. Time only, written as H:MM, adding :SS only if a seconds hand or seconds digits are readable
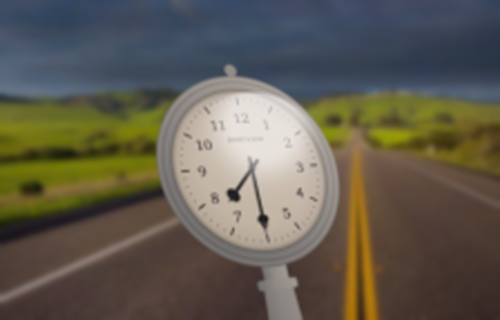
7:30
